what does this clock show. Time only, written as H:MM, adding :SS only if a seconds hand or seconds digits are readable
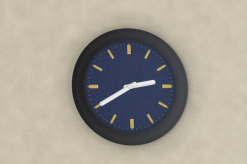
2:40
